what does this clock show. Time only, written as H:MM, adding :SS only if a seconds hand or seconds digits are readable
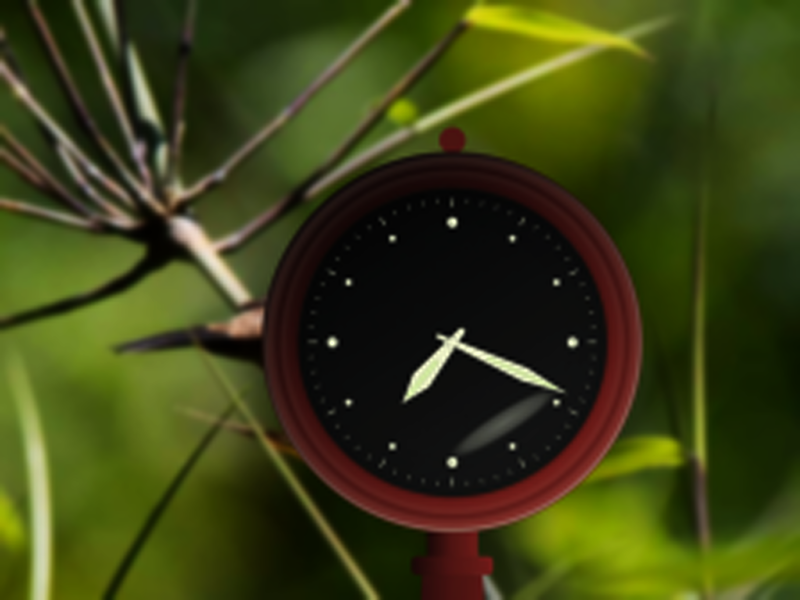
7:19
